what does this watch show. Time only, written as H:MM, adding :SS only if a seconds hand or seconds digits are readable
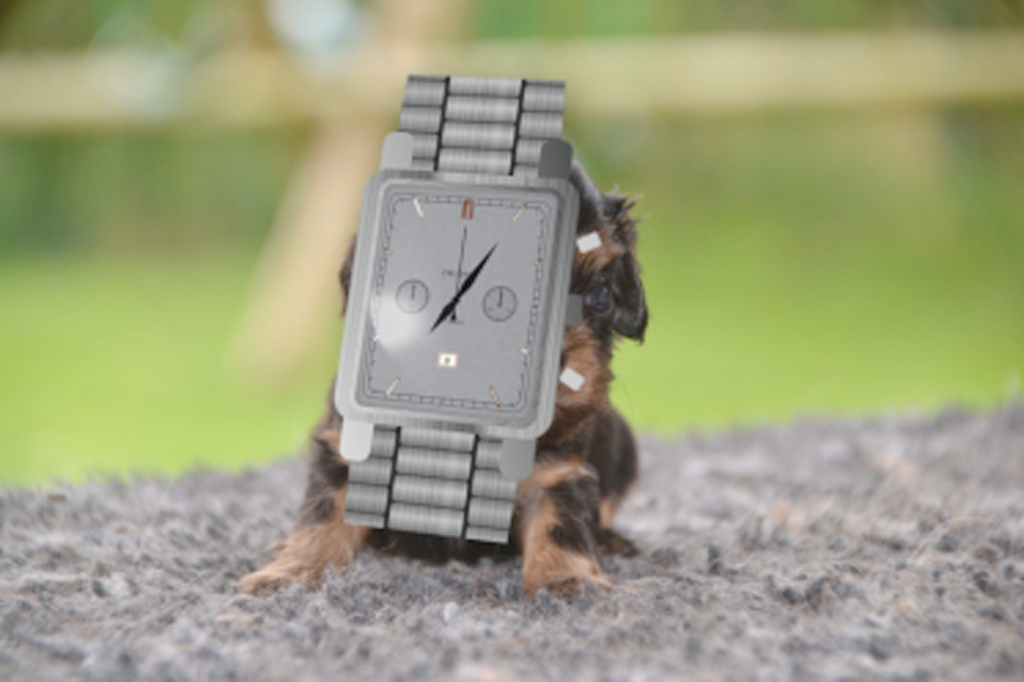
7:05
